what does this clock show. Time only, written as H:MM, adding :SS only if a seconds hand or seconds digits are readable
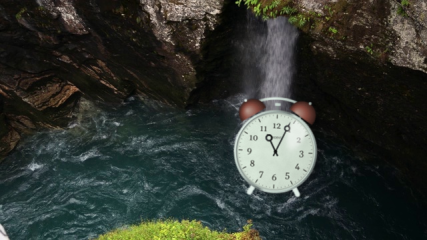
11:04
